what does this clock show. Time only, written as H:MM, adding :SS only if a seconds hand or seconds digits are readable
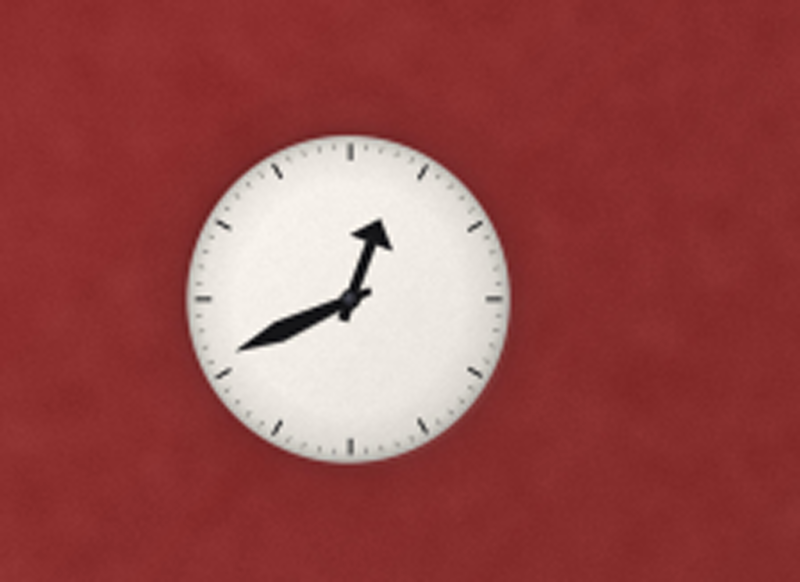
12:41
